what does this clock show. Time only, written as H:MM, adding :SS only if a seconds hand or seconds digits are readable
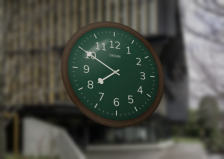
7:50
